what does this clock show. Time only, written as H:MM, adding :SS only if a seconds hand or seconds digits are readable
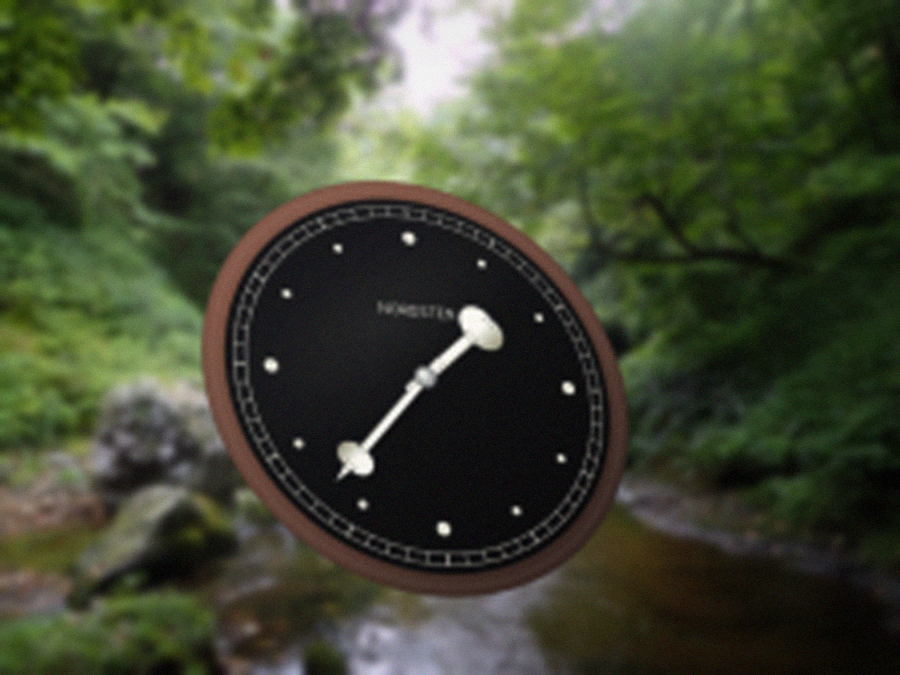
1:37
